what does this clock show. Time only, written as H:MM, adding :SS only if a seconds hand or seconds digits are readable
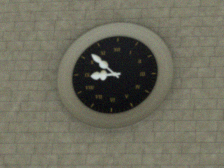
8:52
